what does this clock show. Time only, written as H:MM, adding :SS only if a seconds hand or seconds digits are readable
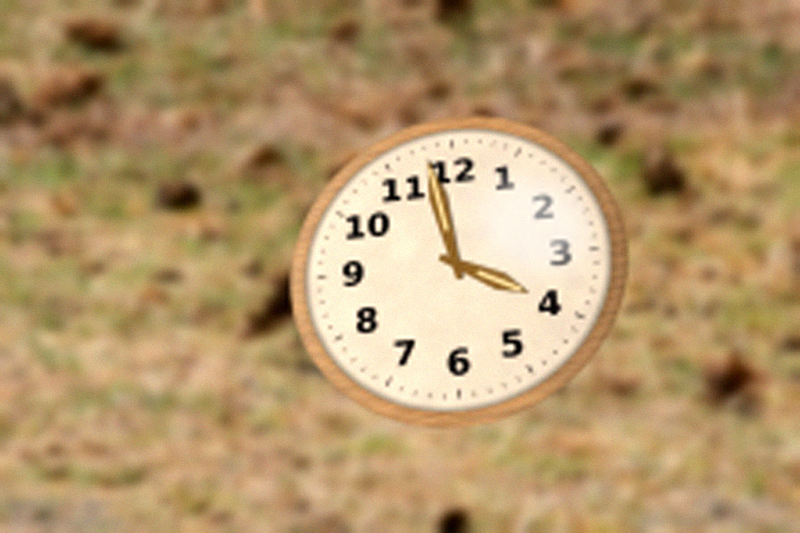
3:58
